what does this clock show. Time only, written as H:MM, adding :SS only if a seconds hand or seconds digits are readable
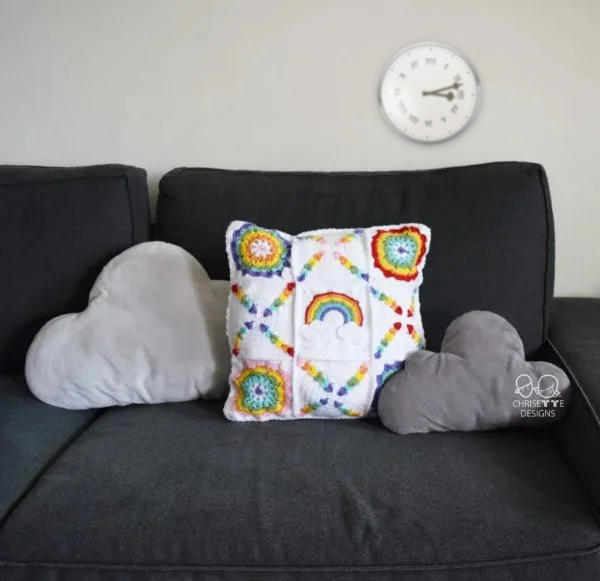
3:12
